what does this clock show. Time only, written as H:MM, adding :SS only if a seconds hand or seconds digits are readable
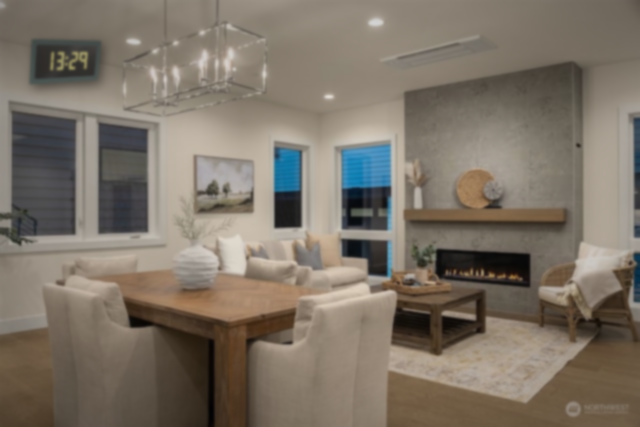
13:29
